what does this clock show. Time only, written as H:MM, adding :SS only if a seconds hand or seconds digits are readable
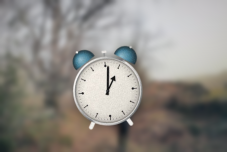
1:01
